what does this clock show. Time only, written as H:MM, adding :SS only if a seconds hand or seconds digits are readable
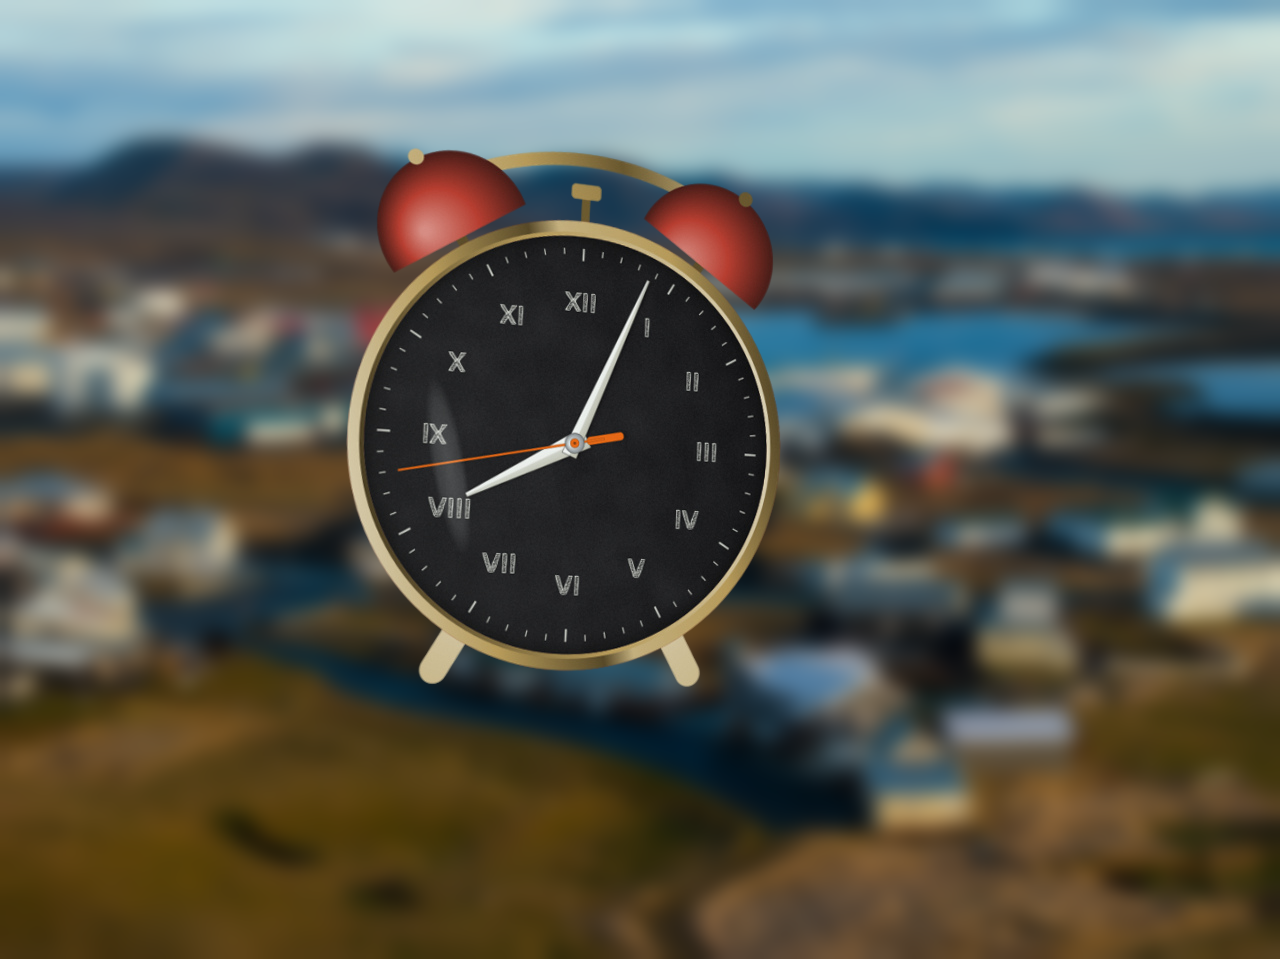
8:03:43
